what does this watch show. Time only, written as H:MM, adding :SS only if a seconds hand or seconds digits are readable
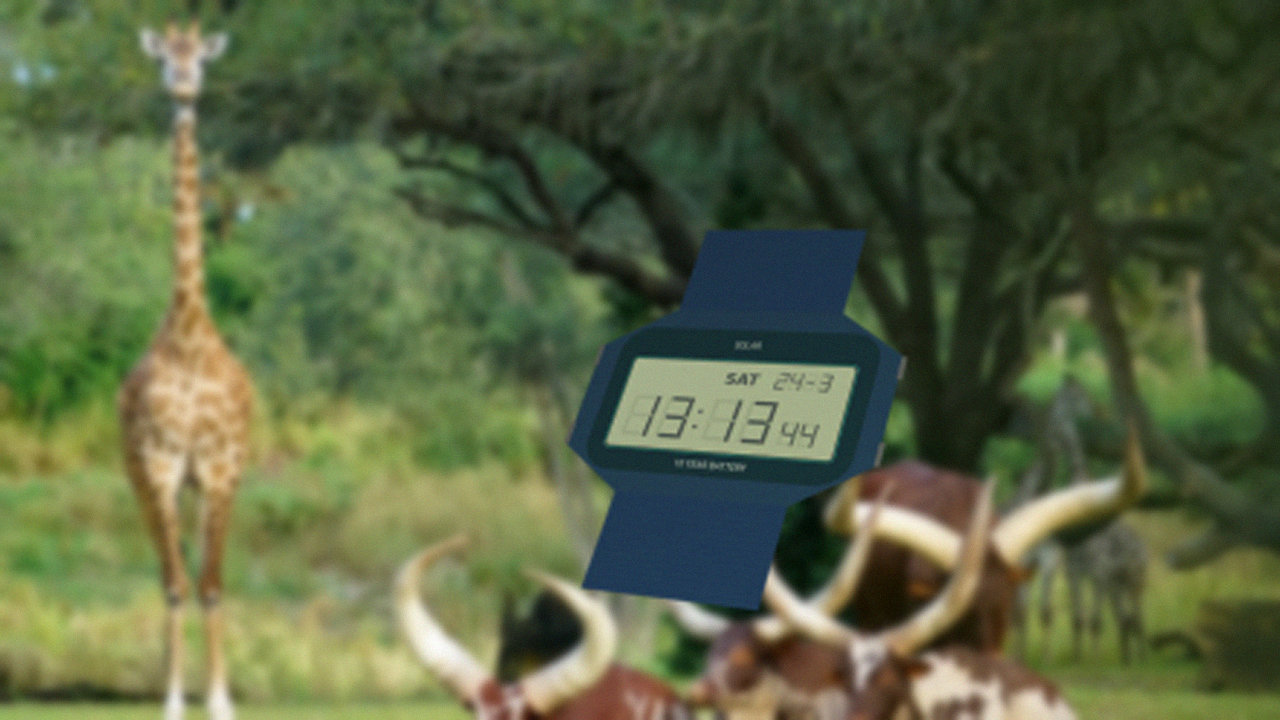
13:13:44
